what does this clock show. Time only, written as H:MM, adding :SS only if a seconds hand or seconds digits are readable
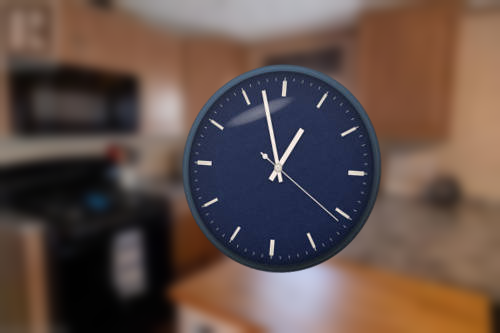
12:57:21
